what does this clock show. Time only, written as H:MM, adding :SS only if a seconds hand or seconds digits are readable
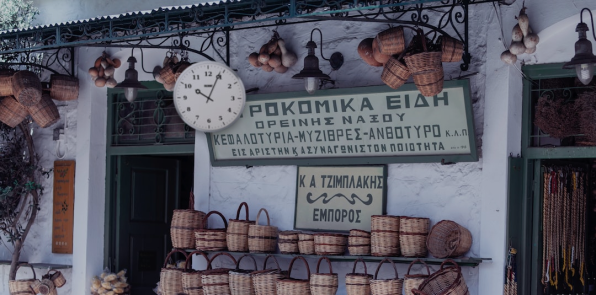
10:04
